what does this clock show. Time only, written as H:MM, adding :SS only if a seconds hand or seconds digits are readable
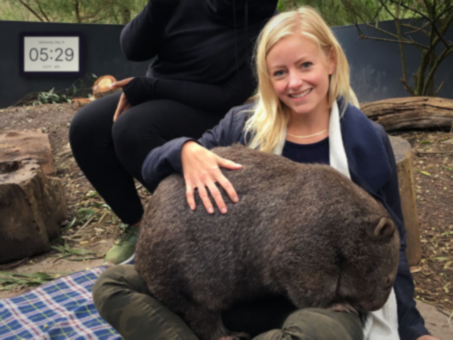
5:29
